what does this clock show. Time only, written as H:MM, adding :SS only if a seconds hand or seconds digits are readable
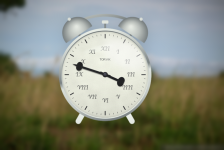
3:48
